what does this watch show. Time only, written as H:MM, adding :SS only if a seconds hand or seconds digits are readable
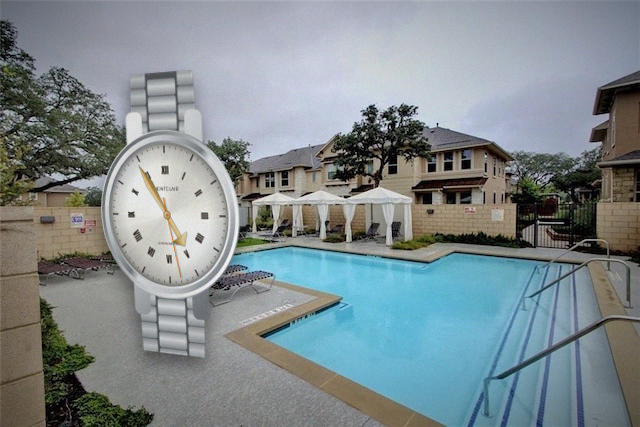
4:54:28
